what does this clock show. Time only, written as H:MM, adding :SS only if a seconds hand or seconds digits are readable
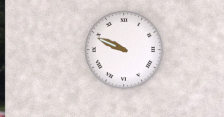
9:49
